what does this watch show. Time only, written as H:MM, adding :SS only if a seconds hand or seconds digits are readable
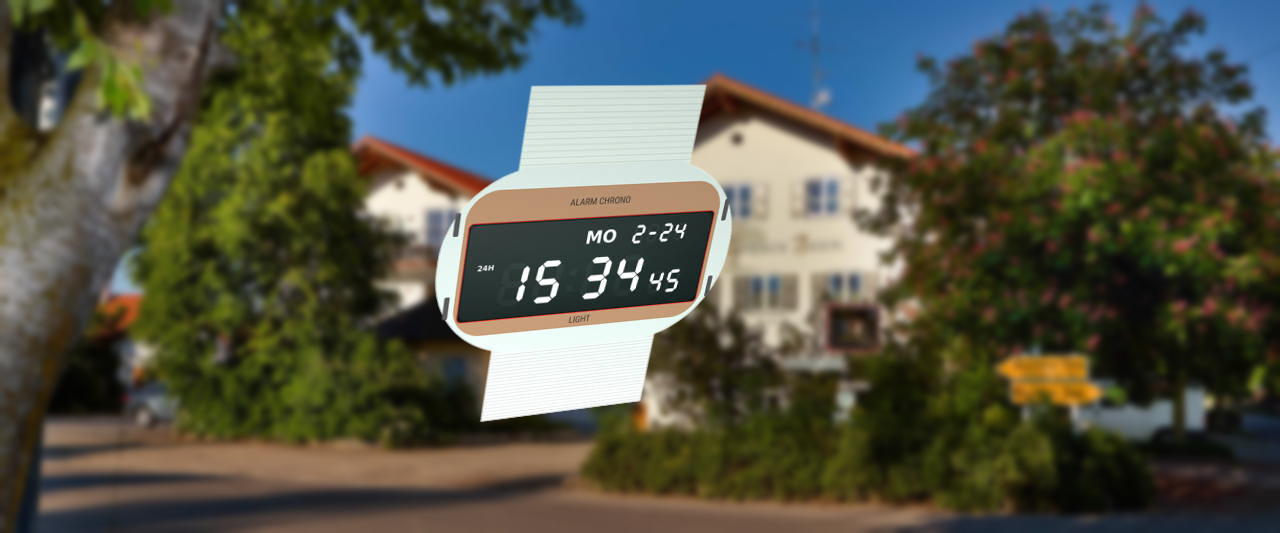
15:34:45
